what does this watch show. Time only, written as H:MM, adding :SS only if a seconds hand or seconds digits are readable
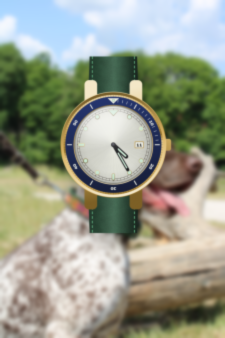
4:25
